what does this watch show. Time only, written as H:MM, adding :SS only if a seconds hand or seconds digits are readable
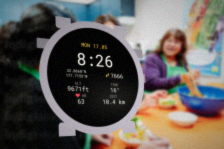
8:26
